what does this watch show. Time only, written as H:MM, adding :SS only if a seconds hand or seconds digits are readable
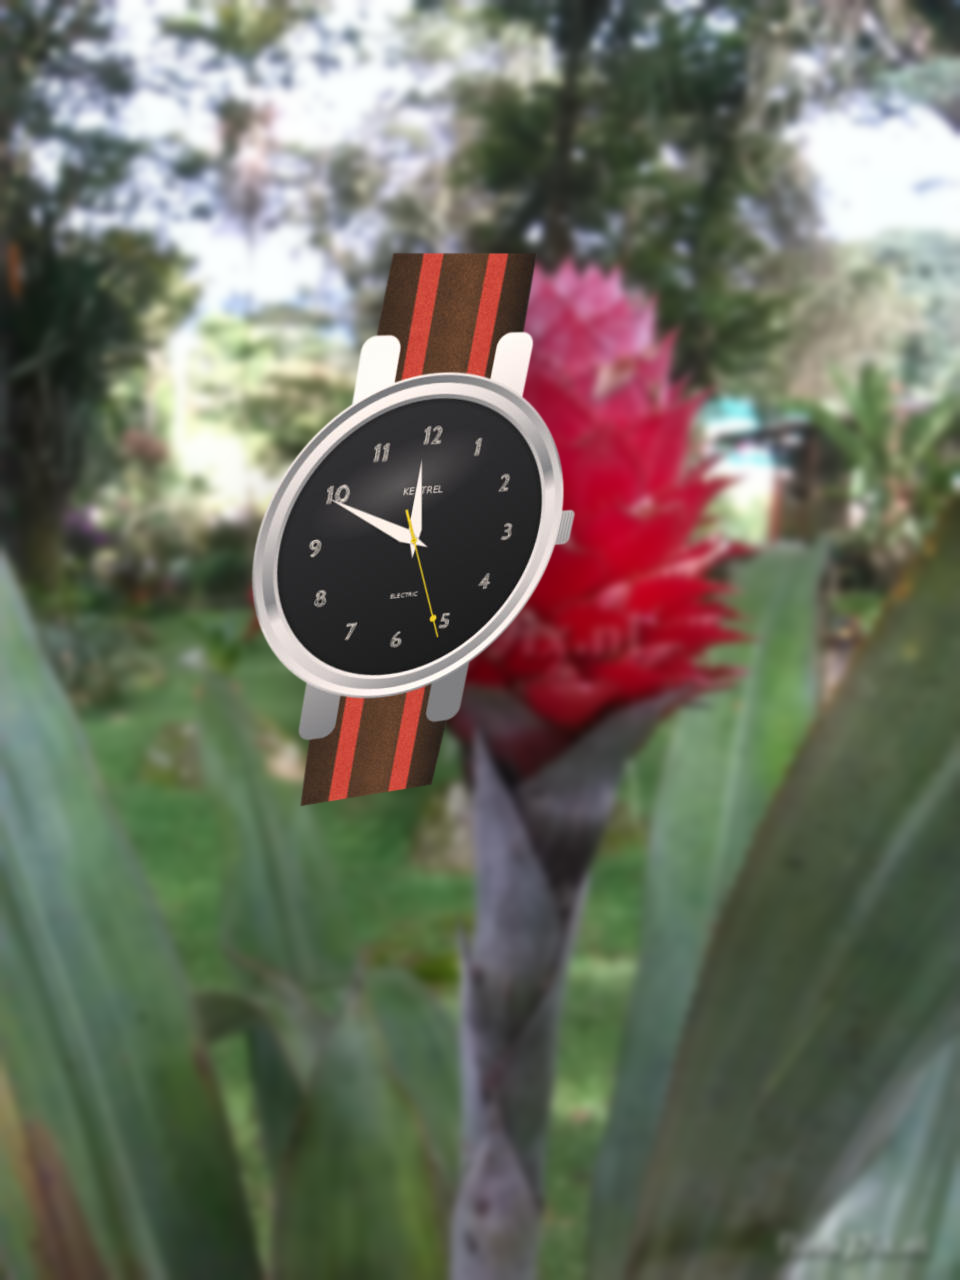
11:49:26
